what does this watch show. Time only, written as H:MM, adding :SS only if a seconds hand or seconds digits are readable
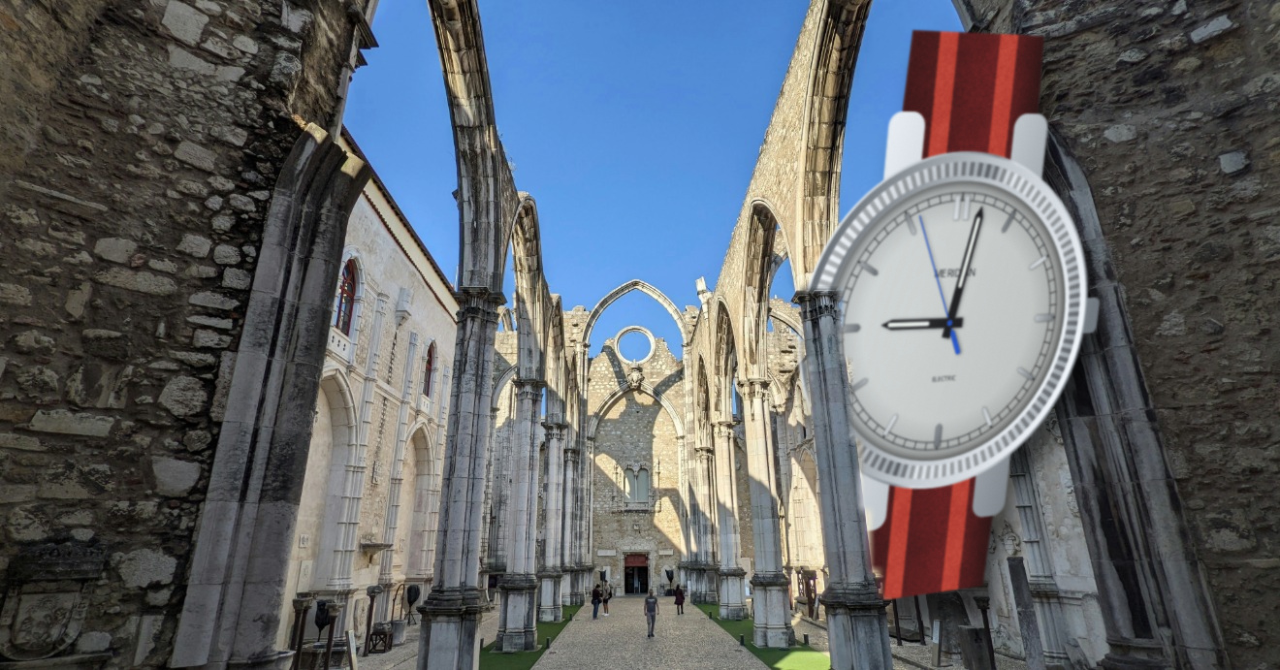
9:01:56
